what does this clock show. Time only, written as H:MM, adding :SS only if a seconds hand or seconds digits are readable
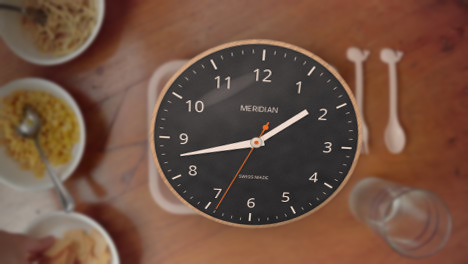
1:42:34
